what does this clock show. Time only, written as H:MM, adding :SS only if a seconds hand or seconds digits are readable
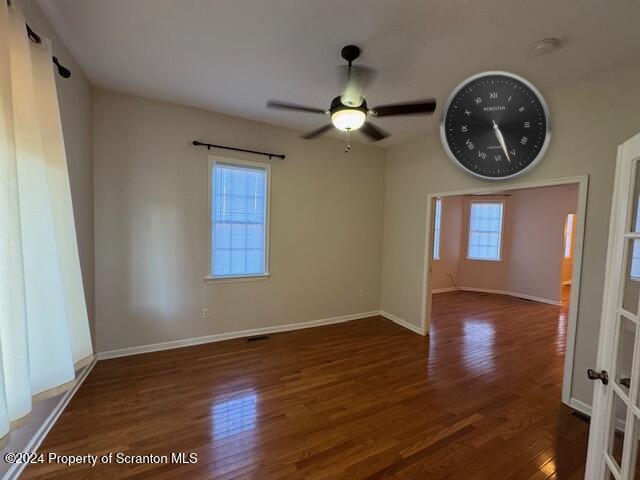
5:27
